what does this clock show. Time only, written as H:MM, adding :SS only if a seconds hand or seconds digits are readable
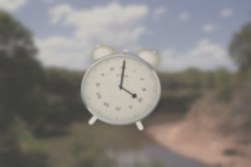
4:00
